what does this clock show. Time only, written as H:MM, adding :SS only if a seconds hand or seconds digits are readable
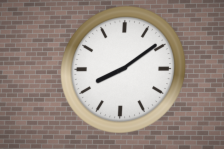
8:09
